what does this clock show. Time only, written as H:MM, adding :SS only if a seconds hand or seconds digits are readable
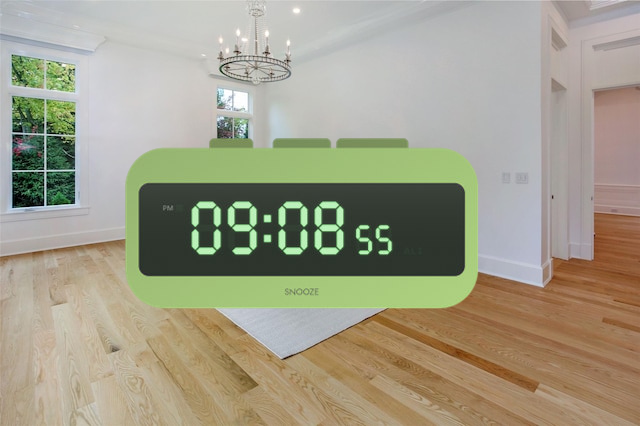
9:08:55
